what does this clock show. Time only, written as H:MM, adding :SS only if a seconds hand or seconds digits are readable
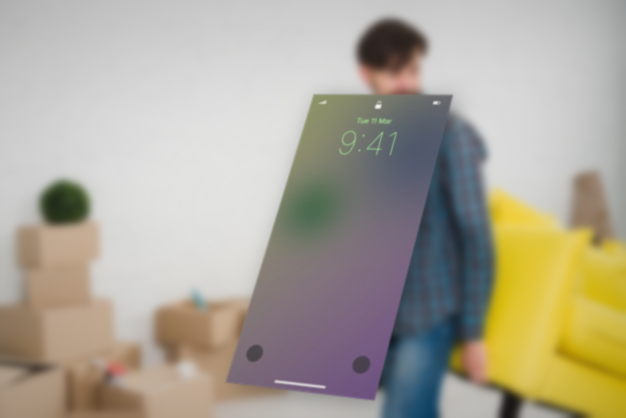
9:41
